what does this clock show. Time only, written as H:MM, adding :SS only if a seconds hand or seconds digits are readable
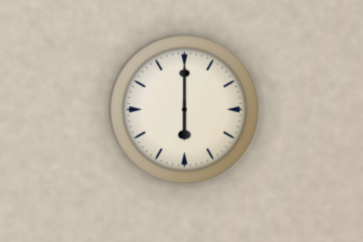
6:00
